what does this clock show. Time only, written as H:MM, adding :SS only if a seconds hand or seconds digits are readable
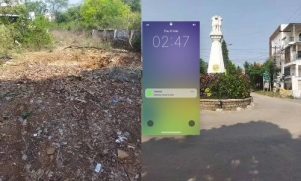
2:47
